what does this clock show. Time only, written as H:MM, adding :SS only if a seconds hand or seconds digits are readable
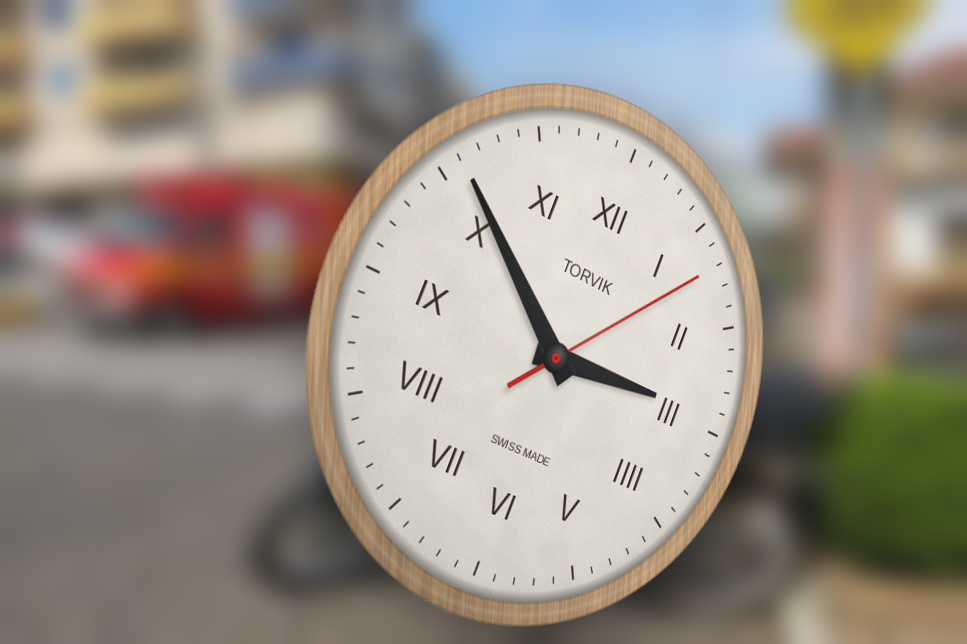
2:51:07
